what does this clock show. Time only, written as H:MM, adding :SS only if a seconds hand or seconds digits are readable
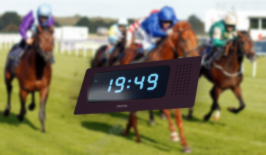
19:49
